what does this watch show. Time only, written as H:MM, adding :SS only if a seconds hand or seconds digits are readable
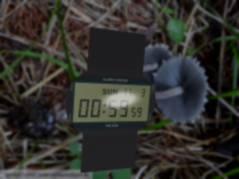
0:59:59
